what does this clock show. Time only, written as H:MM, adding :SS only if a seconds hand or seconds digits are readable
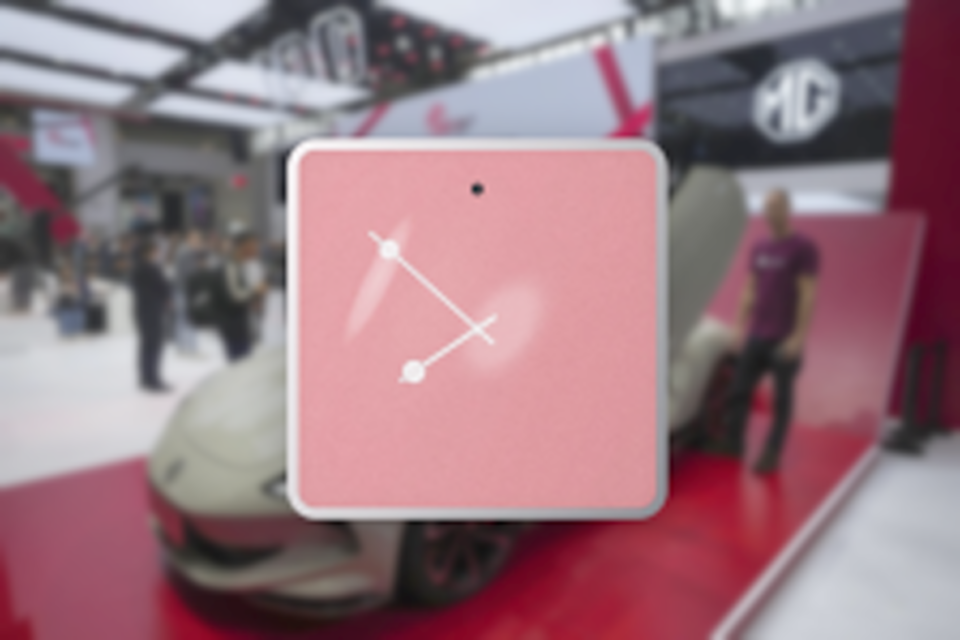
7:52
